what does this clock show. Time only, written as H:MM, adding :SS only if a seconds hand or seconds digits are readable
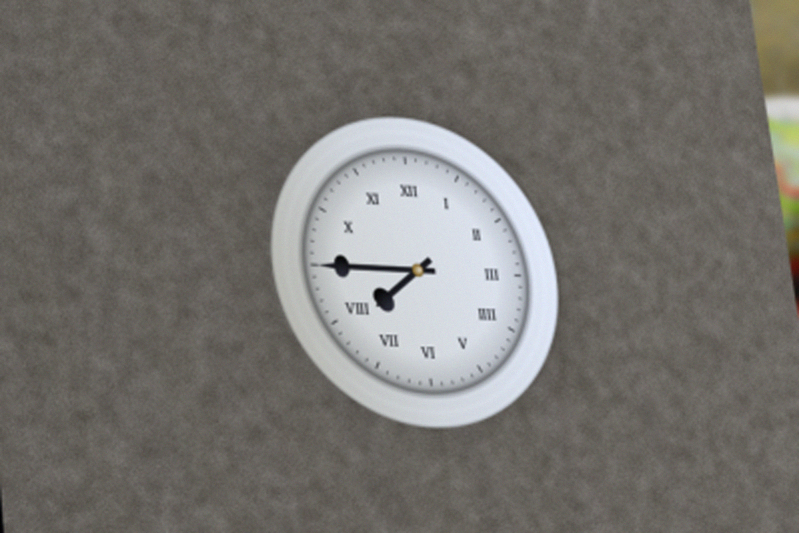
7:45
